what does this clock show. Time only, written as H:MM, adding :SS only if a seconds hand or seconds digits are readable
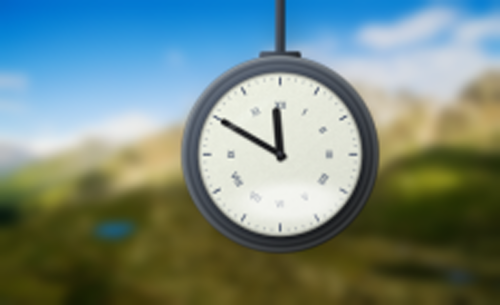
11:50
